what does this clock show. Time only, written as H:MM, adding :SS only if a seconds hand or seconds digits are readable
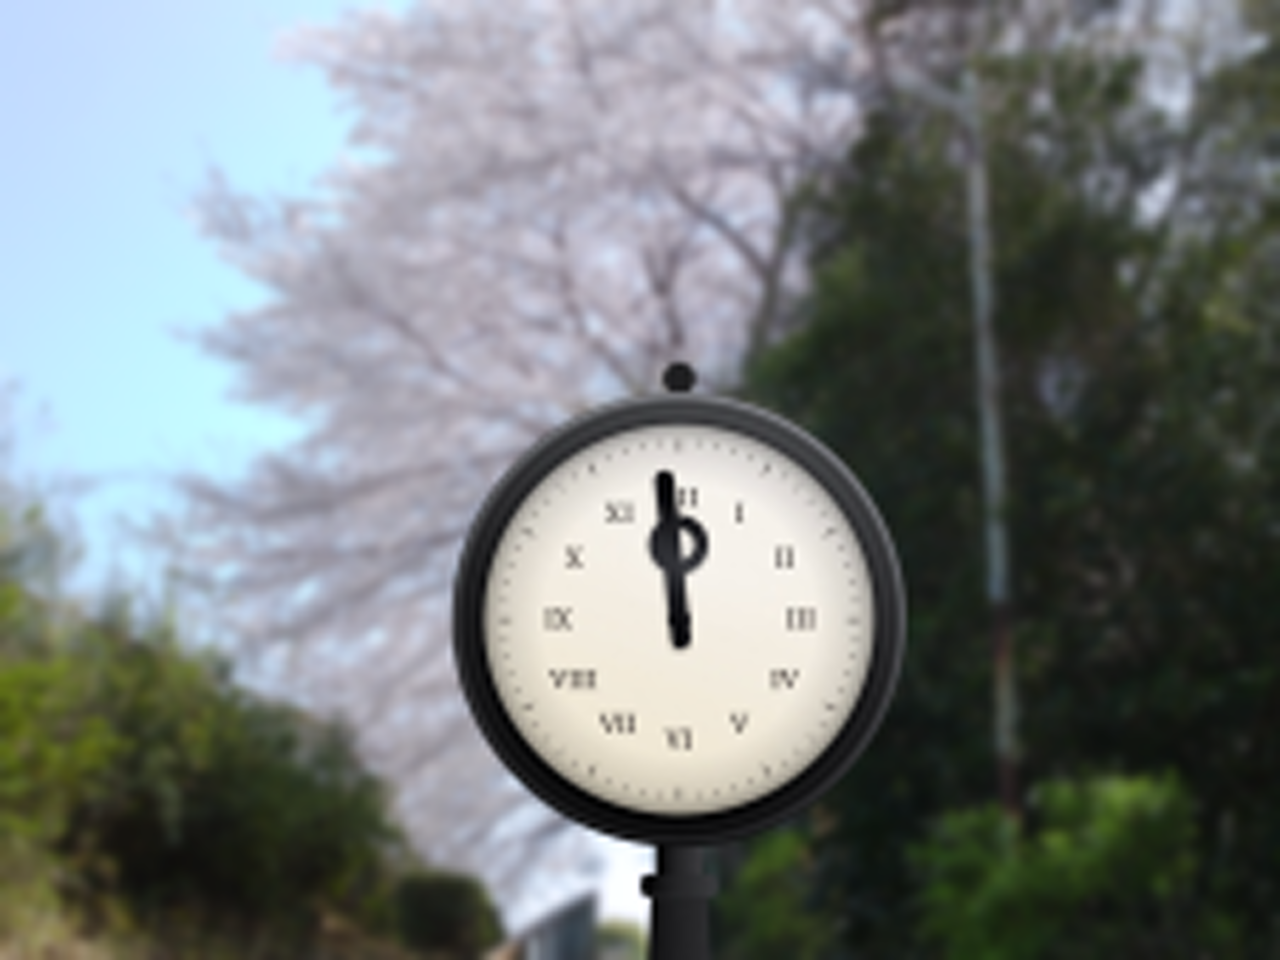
11:59
